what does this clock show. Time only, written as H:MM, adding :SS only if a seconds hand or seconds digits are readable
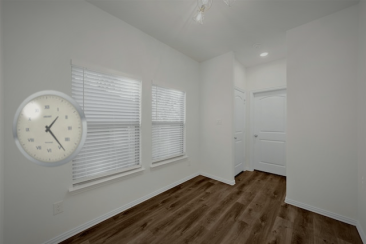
1:24
